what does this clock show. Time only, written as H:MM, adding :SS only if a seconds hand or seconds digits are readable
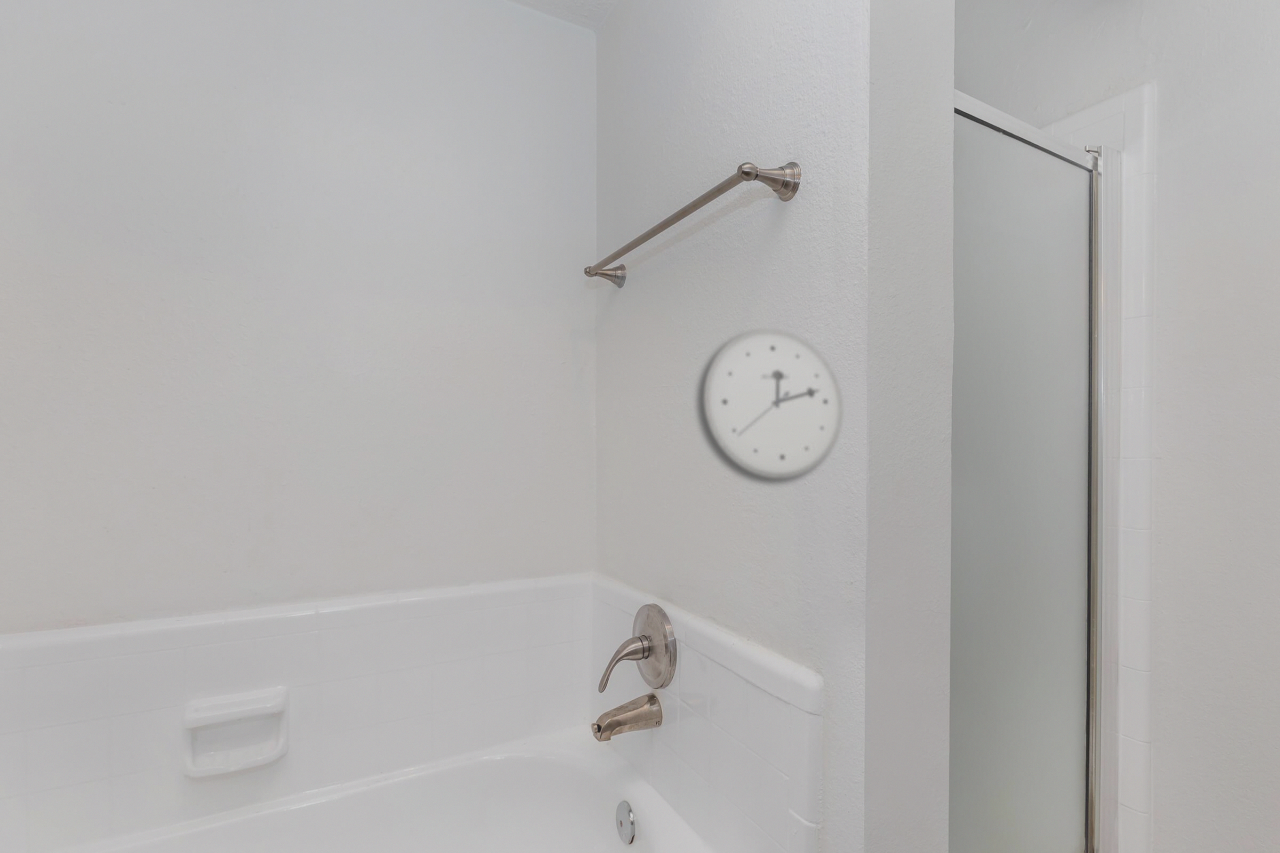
12:12:39
